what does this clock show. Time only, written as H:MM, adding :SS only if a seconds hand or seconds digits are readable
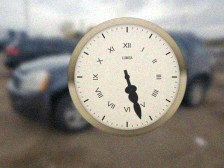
5:27
